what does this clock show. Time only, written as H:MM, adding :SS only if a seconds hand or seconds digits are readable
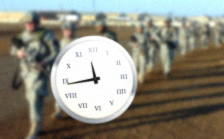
11:44
